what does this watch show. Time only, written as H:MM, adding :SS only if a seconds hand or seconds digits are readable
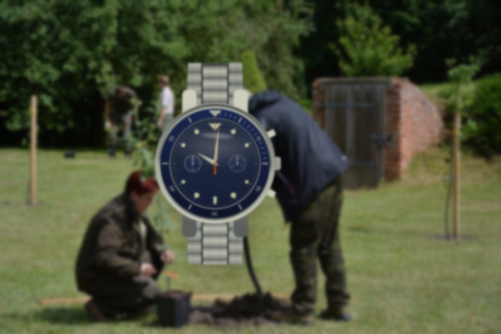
10:01
